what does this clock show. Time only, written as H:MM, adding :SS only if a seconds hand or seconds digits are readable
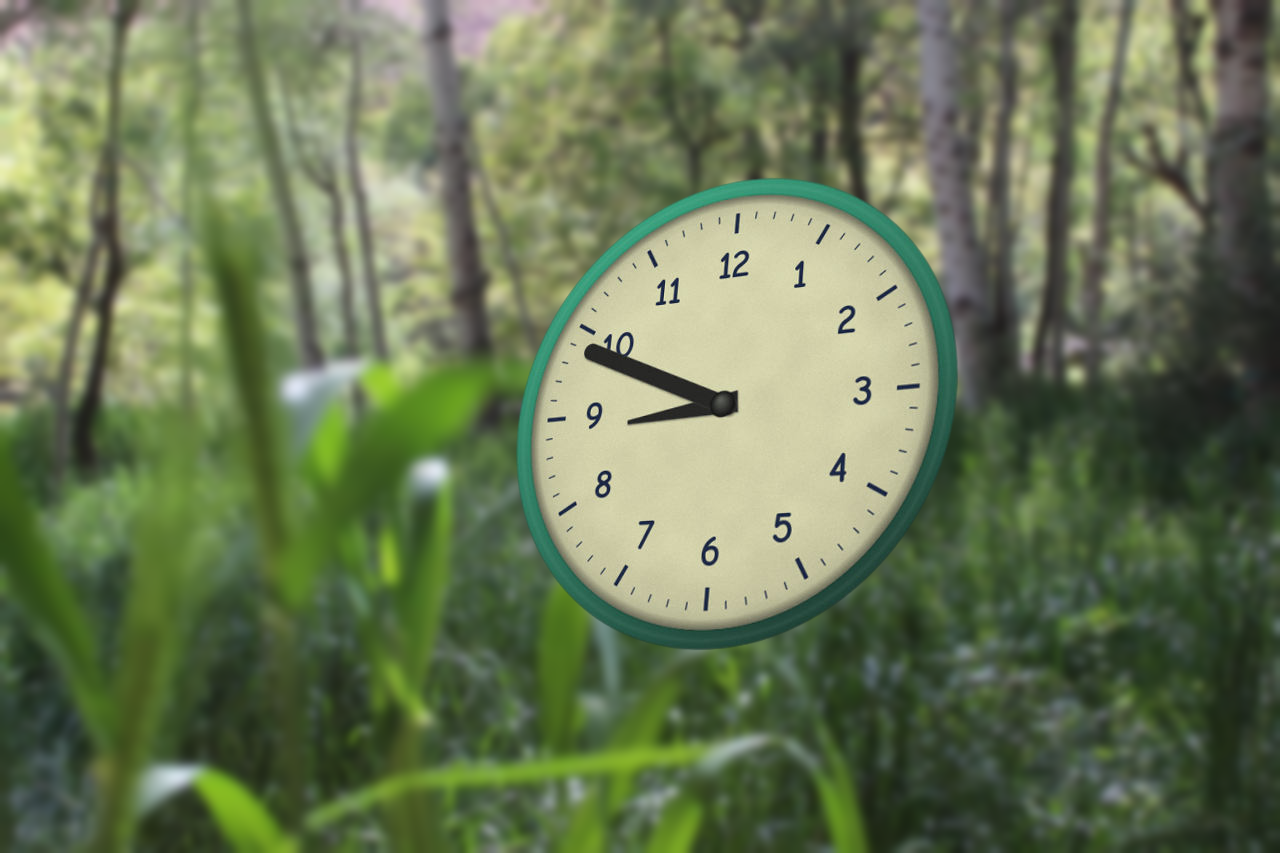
8:49
